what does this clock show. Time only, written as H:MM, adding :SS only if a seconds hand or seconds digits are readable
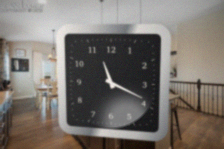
11:19
